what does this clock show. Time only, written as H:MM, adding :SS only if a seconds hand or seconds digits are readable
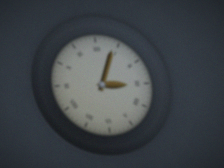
3:04
